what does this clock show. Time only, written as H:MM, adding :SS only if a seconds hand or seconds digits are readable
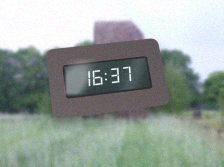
16:37
